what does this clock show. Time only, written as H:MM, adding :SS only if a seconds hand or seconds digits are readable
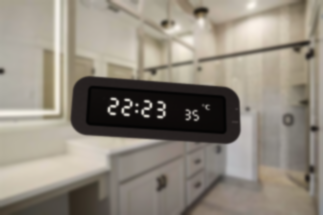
22:23
